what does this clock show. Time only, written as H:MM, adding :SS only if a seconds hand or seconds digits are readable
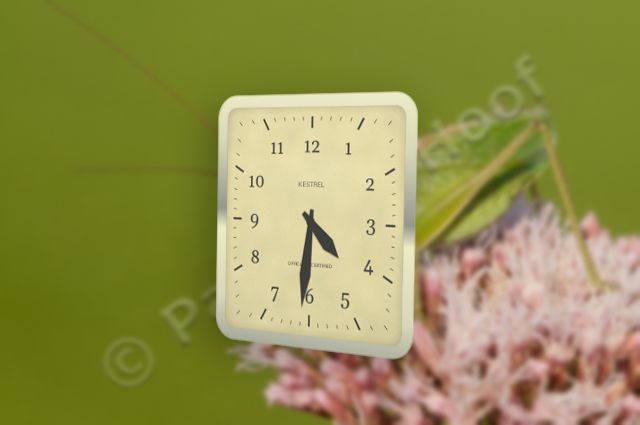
4:31
